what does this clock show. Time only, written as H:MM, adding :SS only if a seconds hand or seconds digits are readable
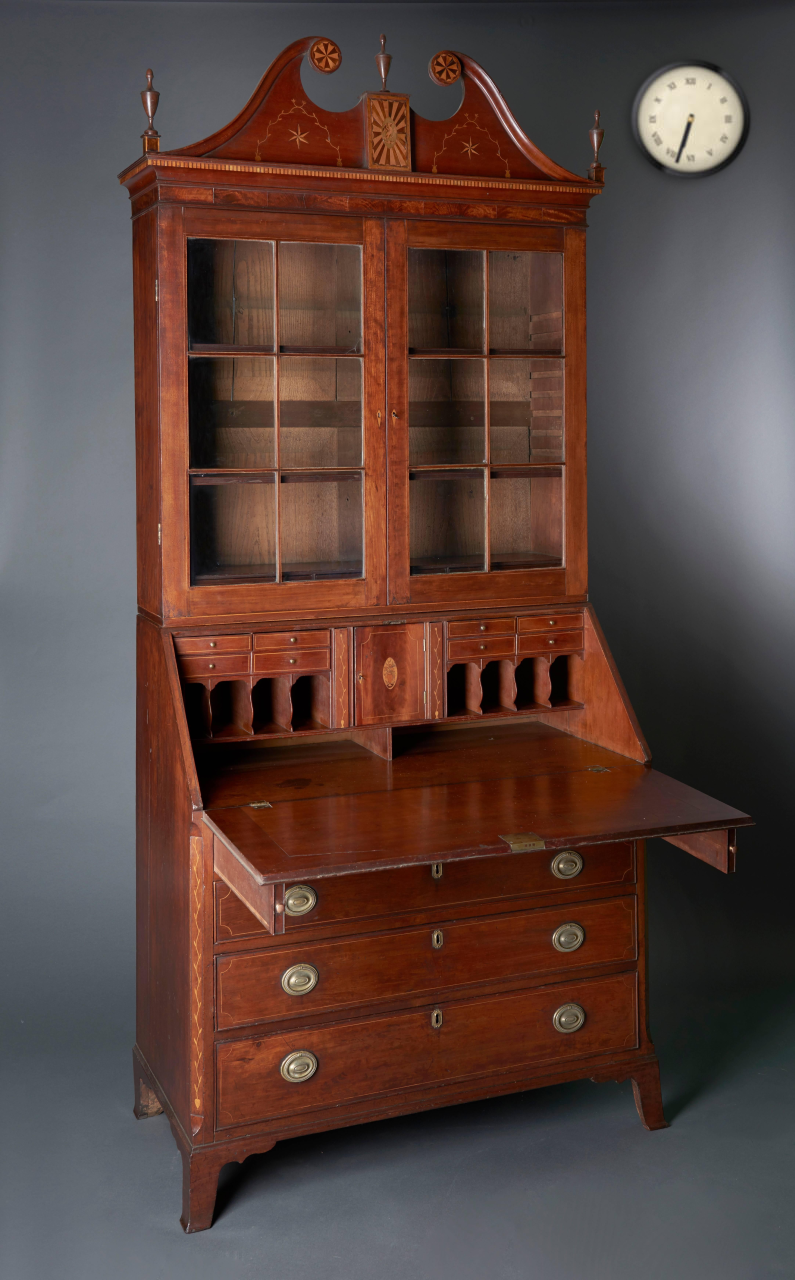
6:33
